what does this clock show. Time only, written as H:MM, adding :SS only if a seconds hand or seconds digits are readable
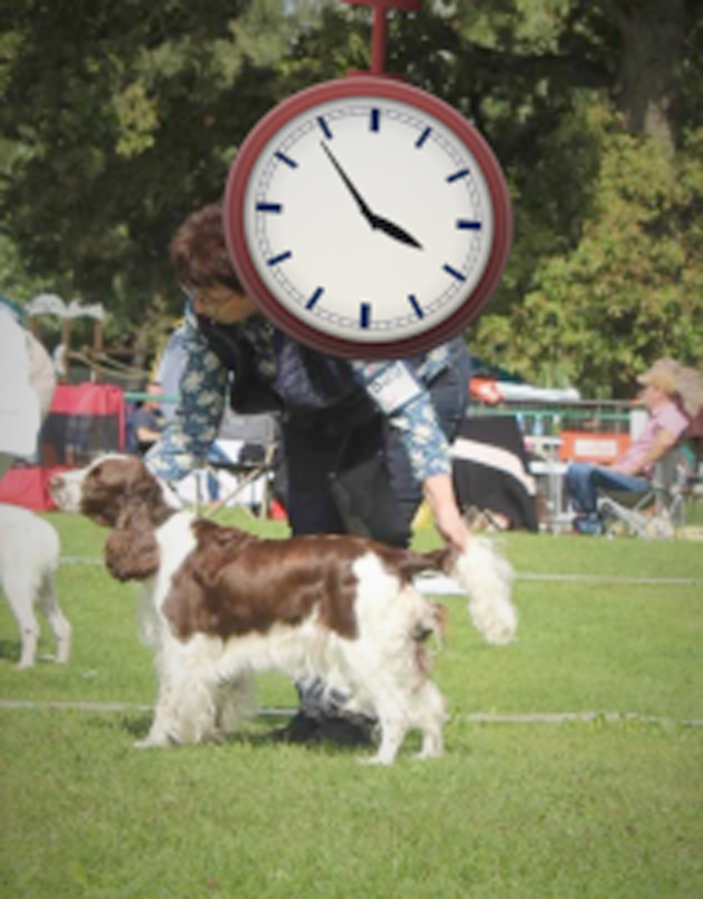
3:54
